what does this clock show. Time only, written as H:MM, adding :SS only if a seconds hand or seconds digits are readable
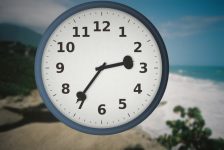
2:36
